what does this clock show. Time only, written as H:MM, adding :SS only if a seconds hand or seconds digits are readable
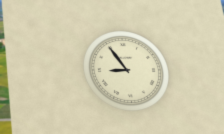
8:55
